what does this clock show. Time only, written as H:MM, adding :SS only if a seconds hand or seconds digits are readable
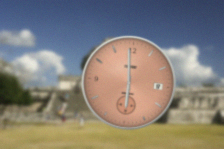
5:59
